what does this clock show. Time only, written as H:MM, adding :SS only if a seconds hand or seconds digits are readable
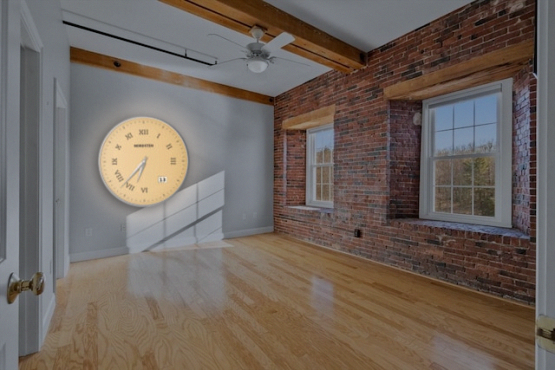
6:37
